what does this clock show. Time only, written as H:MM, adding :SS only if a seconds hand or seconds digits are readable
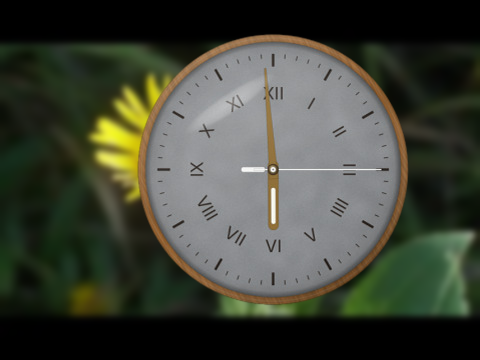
5:59:15
